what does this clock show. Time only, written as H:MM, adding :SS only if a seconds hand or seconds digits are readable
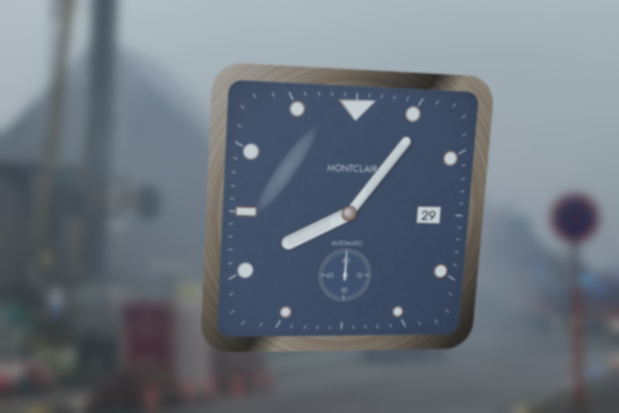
8:06
